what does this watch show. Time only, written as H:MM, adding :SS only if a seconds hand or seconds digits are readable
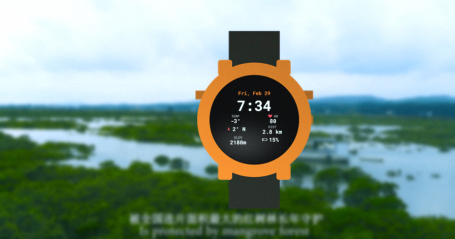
7:34
